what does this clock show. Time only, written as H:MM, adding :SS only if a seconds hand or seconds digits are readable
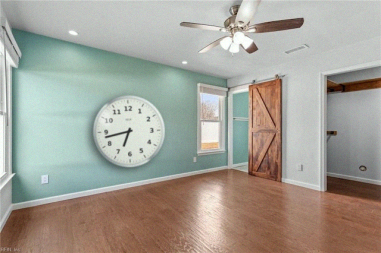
6:43
